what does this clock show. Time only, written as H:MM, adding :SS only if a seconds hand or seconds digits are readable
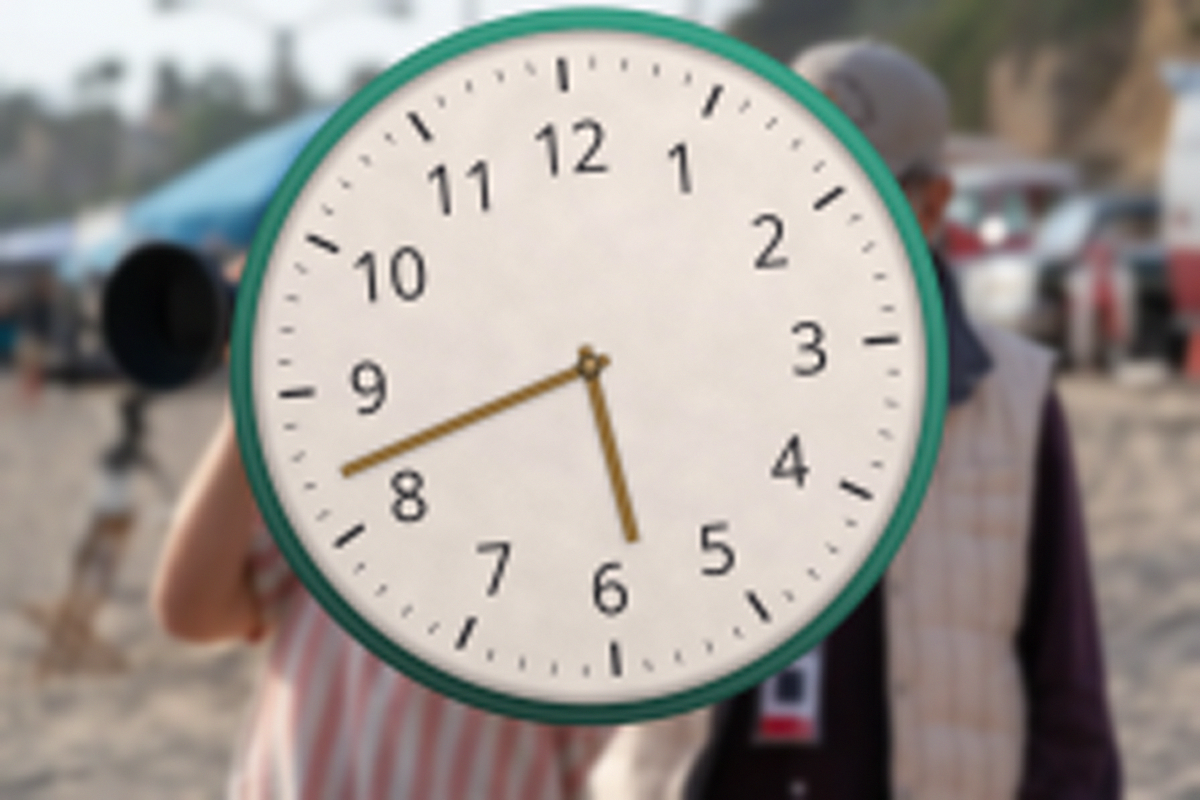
5:42
